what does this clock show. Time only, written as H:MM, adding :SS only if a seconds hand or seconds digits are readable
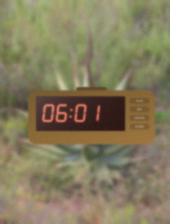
6:01
